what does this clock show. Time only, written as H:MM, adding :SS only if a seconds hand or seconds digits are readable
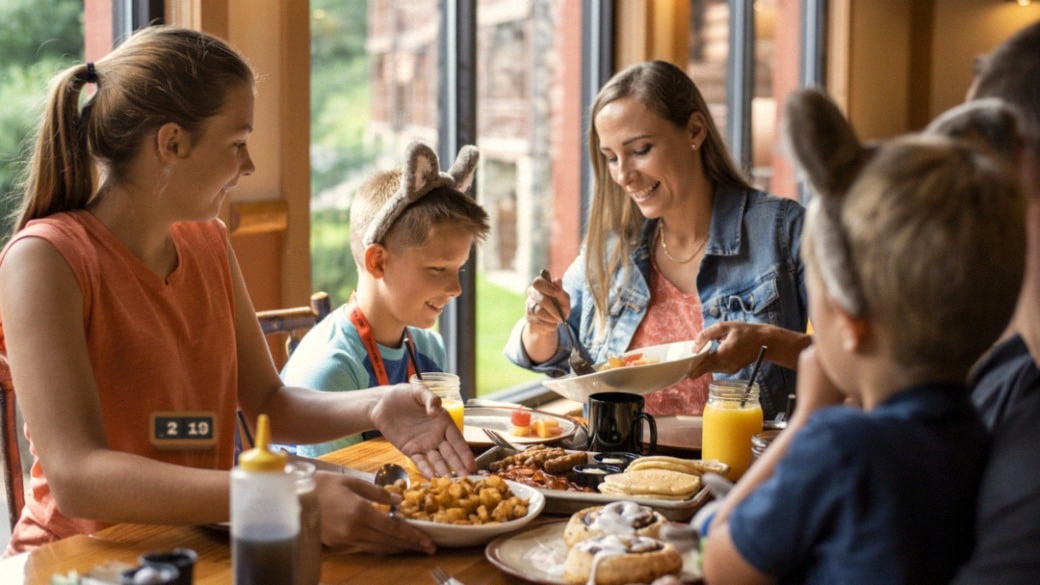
2:19
